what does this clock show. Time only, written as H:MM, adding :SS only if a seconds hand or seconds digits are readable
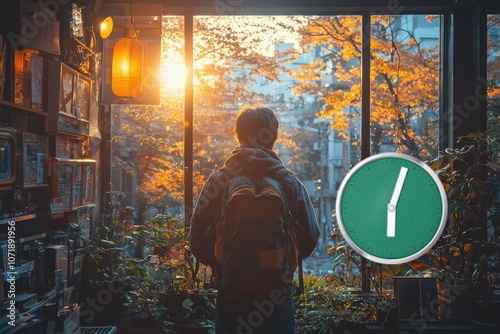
6:03
